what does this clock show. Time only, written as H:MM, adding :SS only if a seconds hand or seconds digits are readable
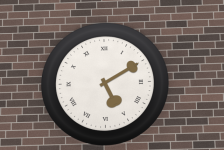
5:10
